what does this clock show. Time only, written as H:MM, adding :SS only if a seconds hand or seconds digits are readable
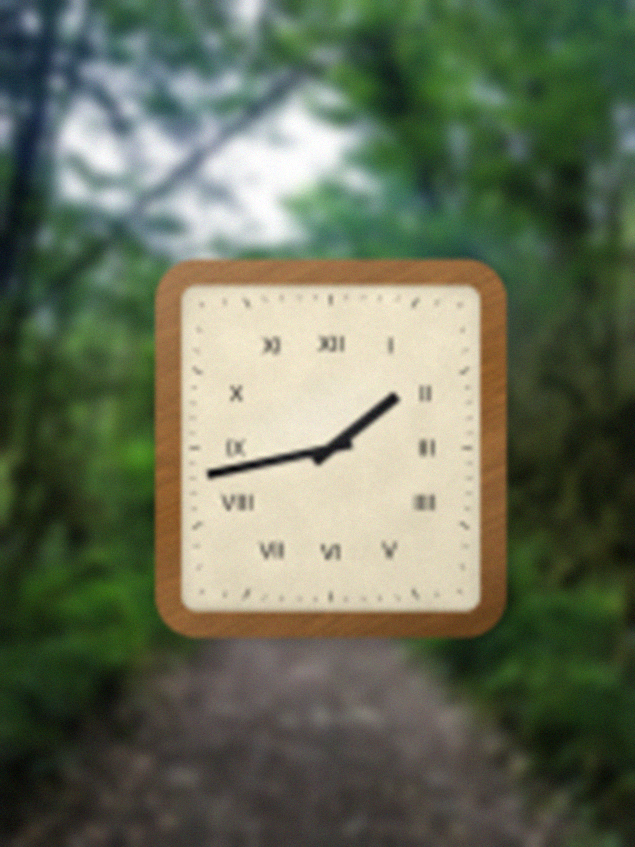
1:43
